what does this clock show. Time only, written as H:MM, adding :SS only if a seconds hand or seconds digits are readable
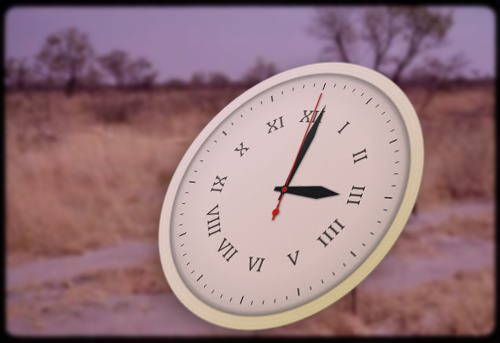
3:01:00
